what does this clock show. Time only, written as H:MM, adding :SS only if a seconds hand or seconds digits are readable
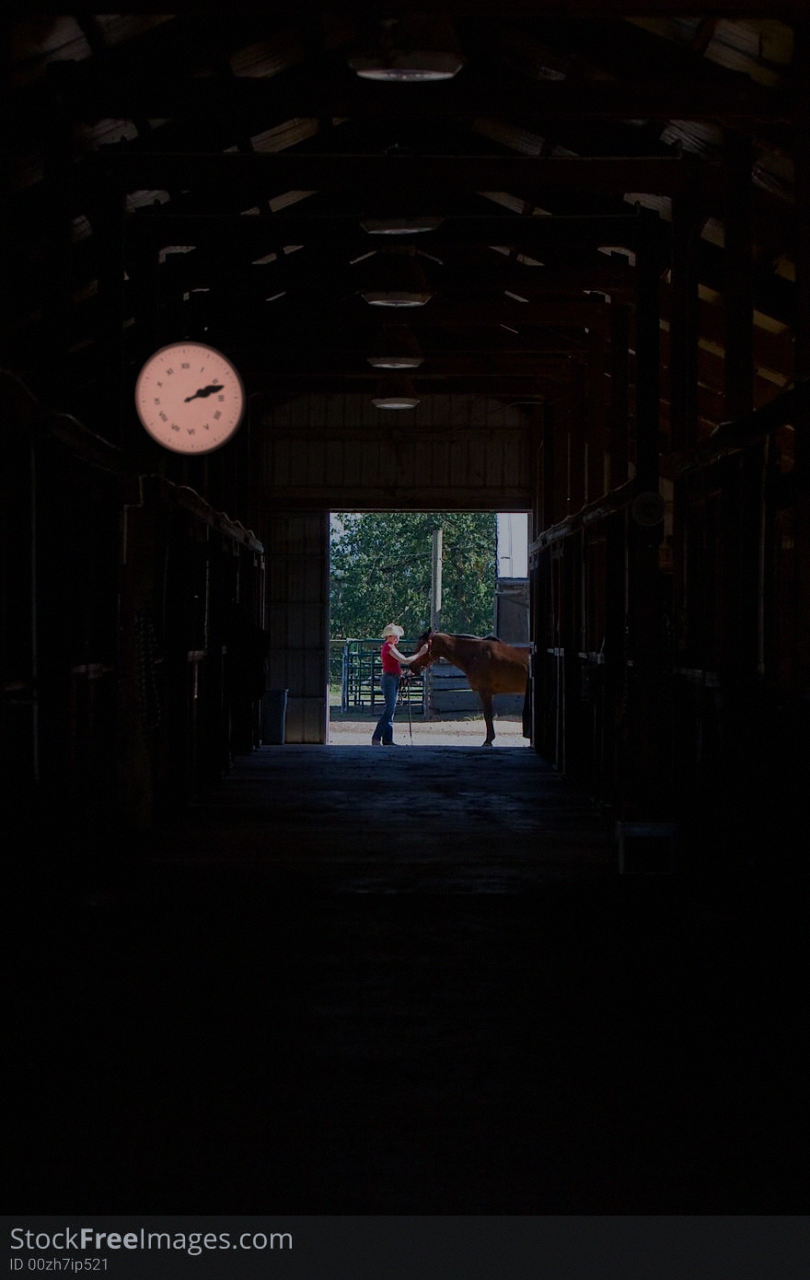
2:12
